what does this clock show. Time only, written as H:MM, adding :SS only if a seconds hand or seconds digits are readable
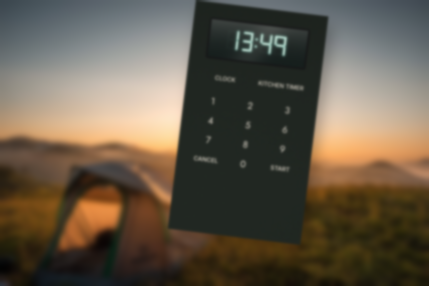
13:49
